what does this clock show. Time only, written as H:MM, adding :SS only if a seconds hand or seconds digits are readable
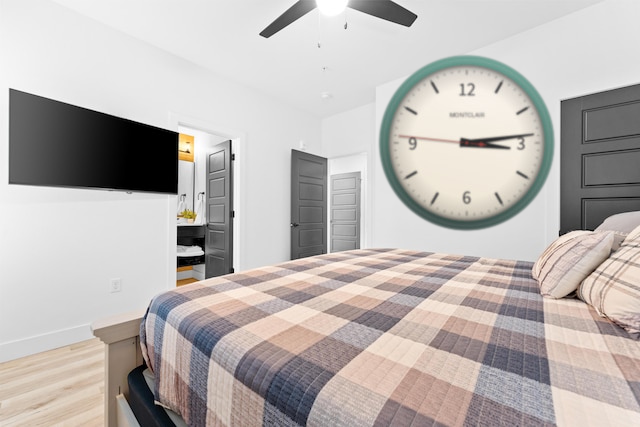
3:13:46
